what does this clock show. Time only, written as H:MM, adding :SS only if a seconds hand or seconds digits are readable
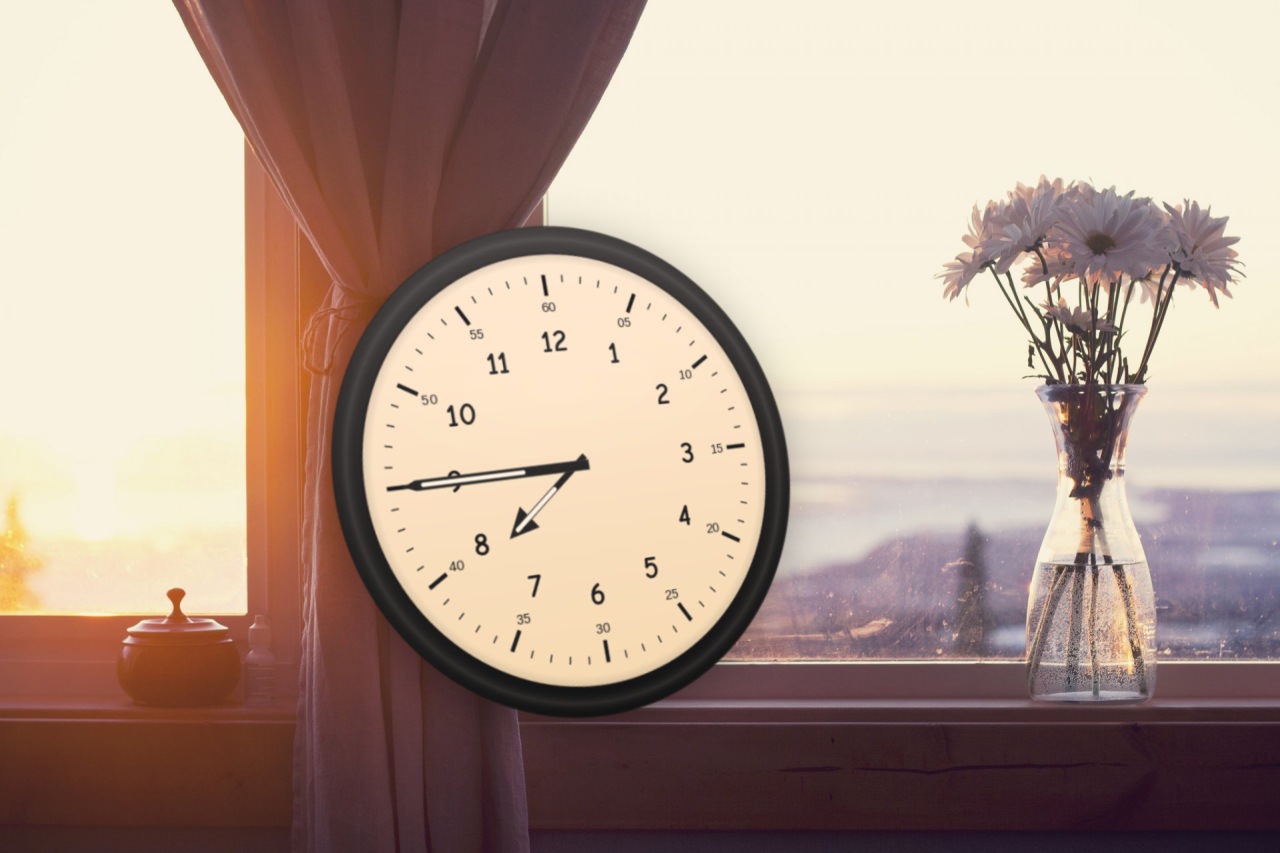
7:45
